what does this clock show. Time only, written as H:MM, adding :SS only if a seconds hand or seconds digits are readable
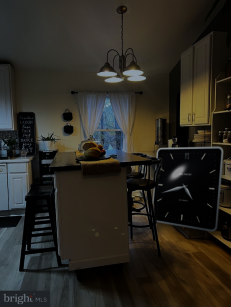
4:42
